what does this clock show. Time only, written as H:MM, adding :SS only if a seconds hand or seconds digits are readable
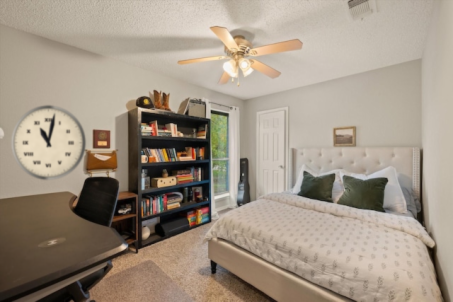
11:02
